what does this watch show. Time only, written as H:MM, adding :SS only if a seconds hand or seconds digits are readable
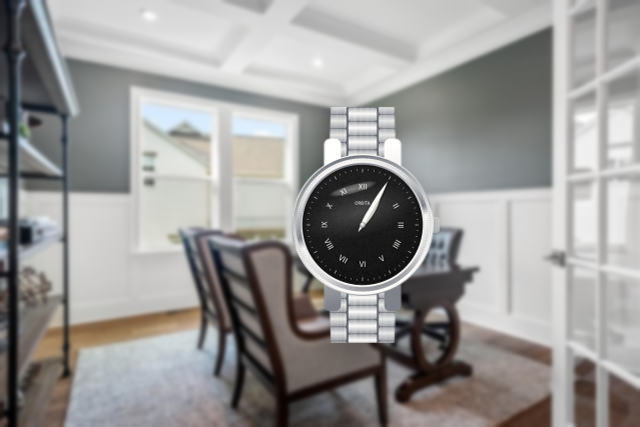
1:05
